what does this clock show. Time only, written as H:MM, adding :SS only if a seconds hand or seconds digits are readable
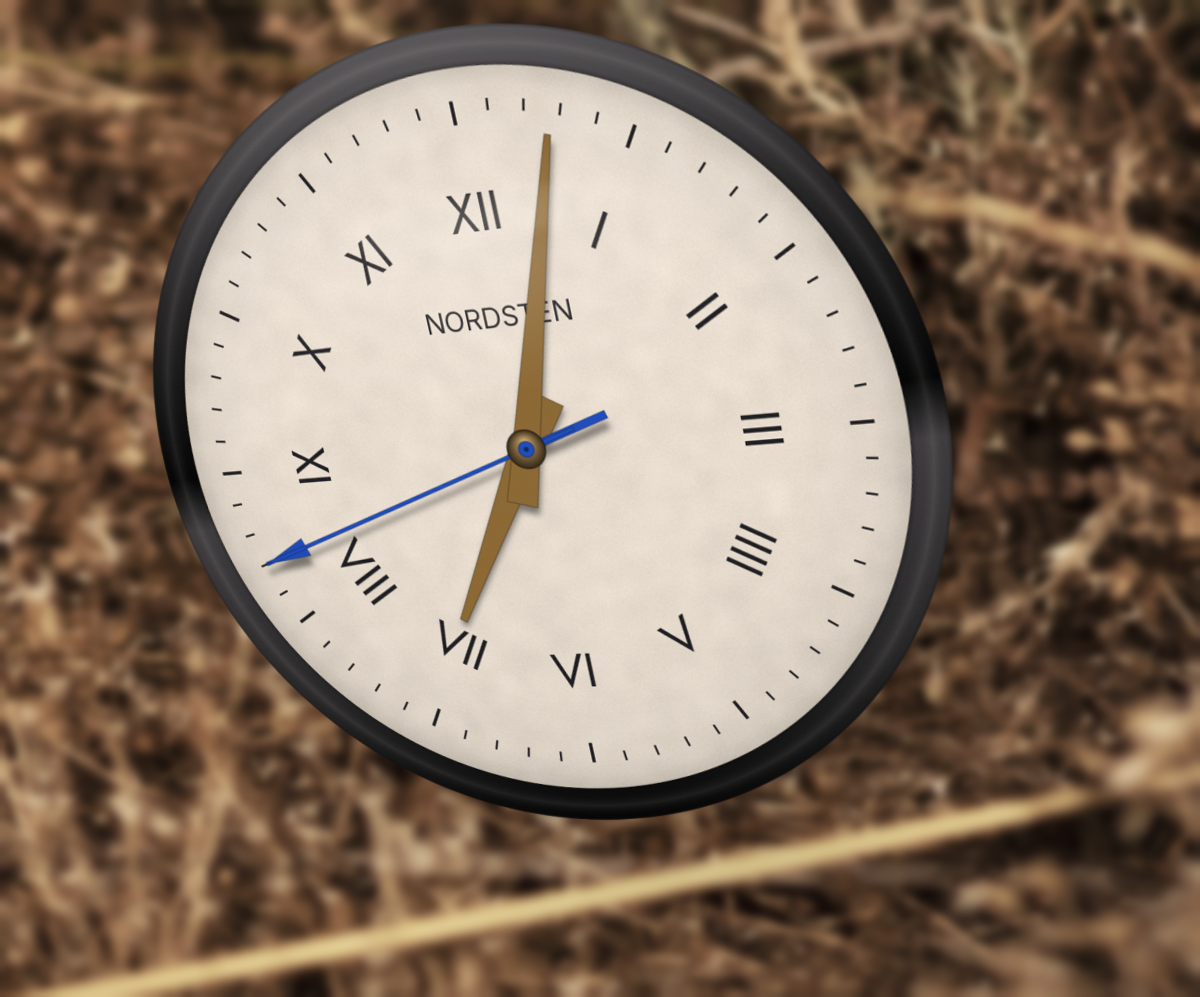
7:02:42
